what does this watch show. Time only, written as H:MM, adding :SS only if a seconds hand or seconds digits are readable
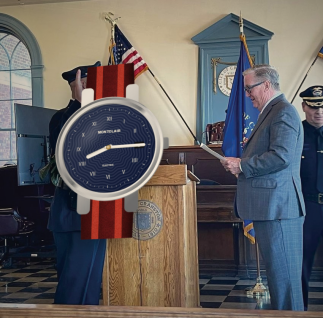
8:15
